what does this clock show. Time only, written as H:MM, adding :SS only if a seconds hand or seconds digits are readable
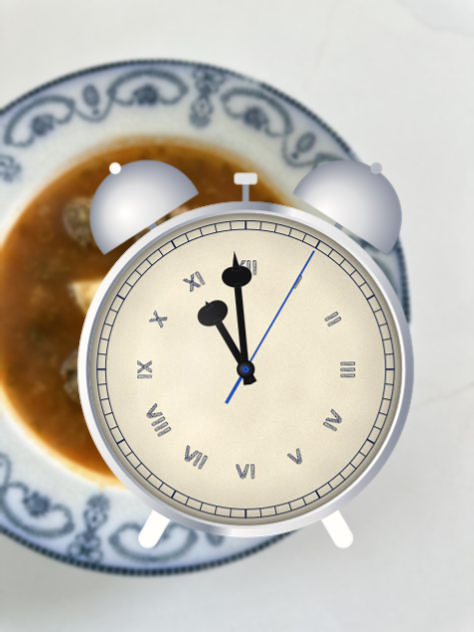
10:59:05
